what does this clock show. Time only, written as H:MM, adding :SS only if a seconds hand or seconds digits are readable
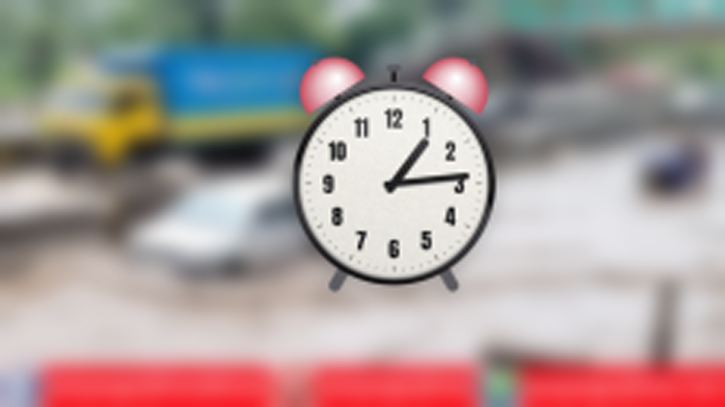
1:14
